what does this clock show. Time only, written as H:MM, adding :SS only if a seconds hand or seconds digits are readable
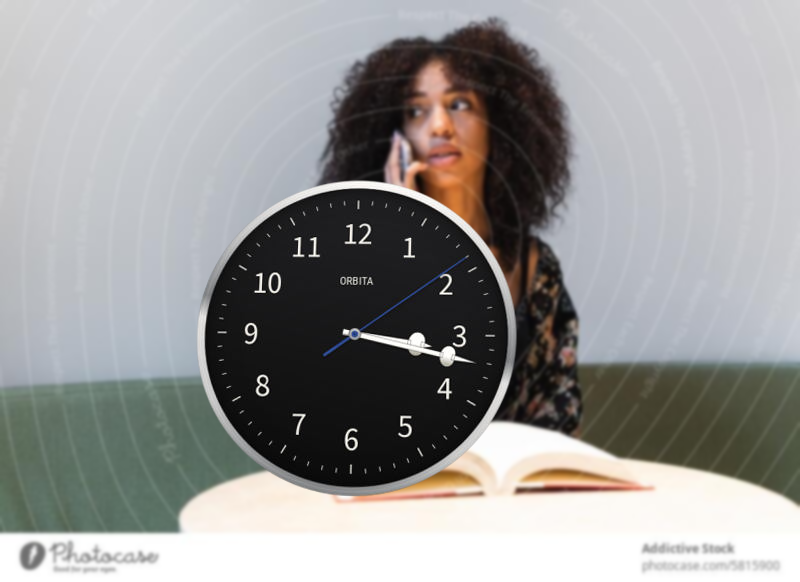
3:17:09
